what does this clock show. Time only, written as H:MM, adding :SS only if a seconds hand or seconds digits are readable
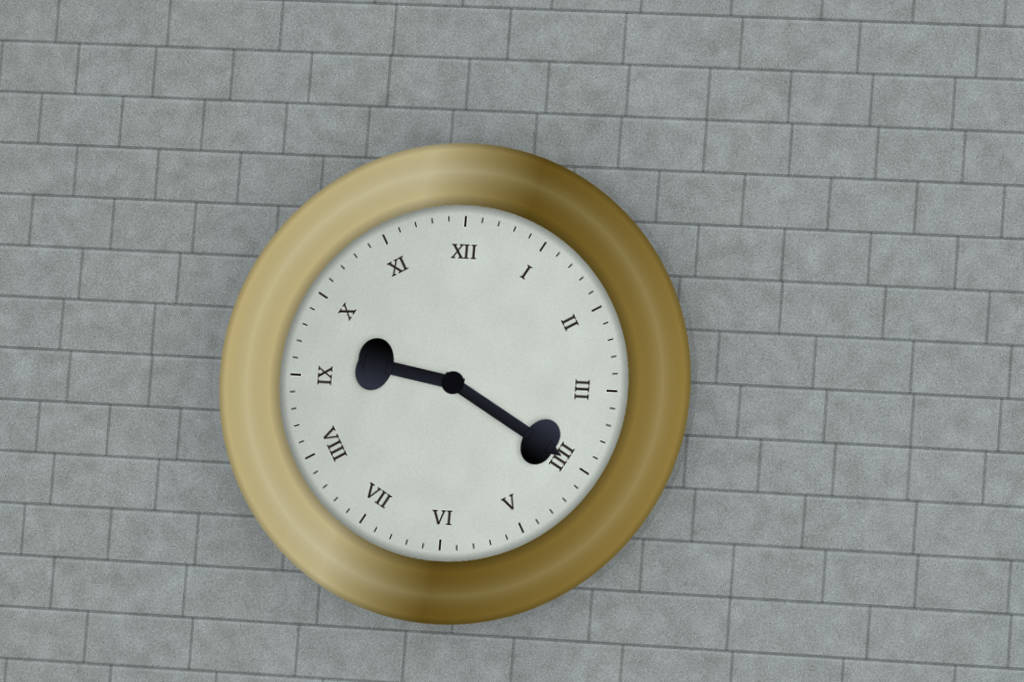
9:20
